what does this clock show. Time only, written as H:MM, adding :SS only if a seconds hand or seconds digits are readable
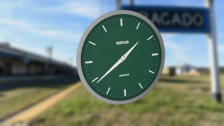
1:39
